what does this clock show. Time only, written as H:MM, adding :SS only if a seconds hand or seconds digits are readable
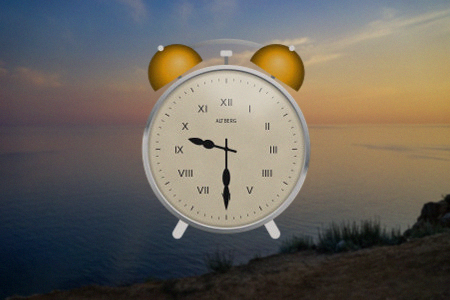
9:30
